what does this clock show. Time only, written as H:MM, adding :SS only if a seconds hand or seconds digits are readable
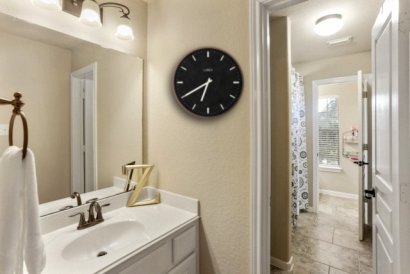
6:40
